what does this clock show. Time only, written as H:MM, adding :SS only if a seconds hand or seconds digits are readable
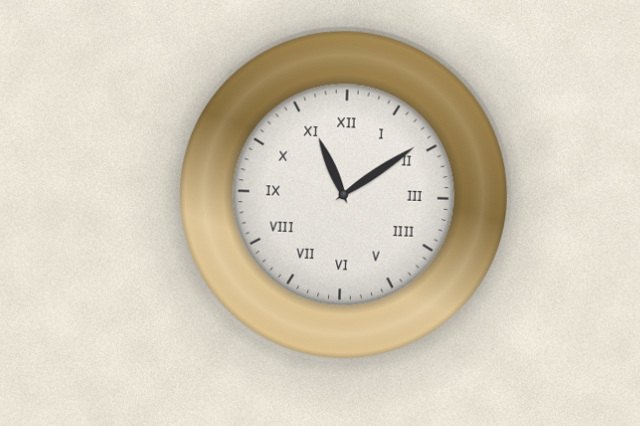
11:09
